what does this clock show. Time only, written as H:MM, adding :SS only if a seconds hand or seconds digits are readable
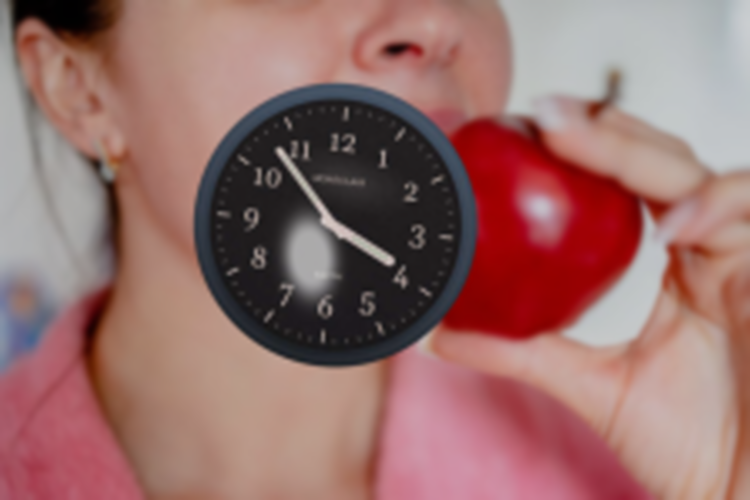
3:53
